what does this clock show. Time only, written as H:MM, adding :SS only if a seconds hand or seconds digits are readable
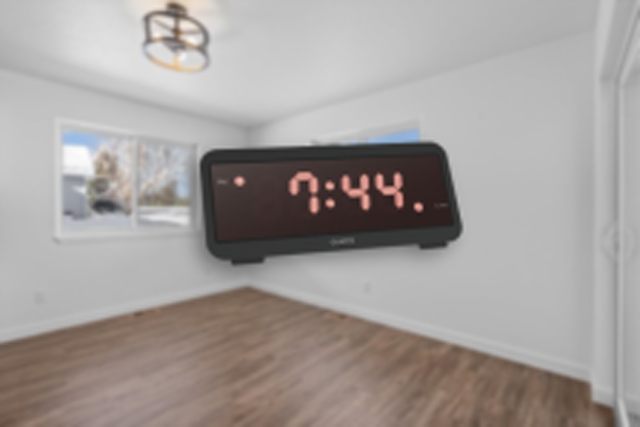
7:44
